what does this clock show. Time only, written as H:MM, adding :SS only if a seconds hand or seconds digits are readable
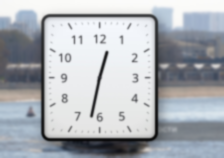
12:32
